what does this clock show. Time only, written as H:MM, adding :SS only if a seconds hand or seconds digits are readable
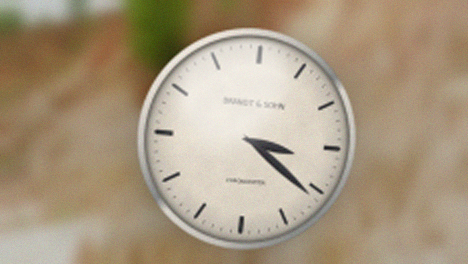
3:21
